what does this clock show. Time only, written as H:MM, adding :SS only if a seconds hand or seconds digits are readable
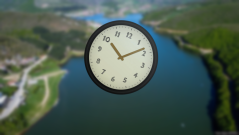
10:08
